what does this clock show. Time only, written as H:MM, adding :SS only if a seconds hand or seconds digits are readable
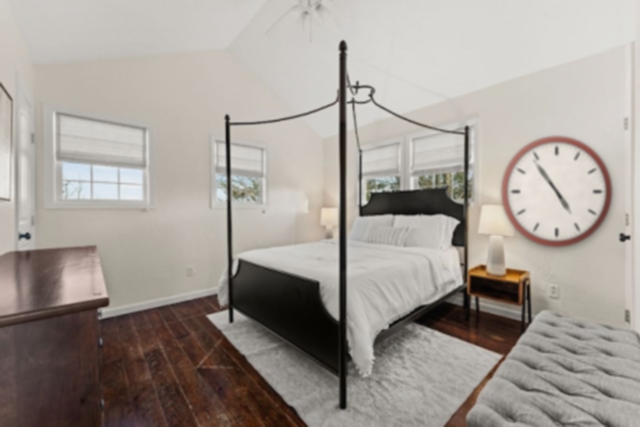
4:54
